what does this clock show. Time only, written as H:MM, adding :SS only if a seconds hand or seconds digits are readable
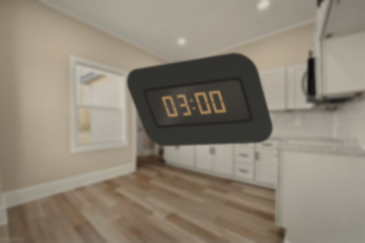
3:00
